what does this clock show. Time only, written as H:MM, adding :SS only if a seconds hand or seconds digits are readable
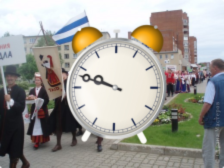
9:48
